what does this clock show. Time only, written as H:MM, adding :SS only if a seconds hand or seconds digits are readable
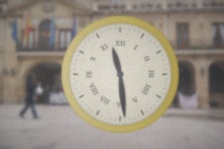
11:29
